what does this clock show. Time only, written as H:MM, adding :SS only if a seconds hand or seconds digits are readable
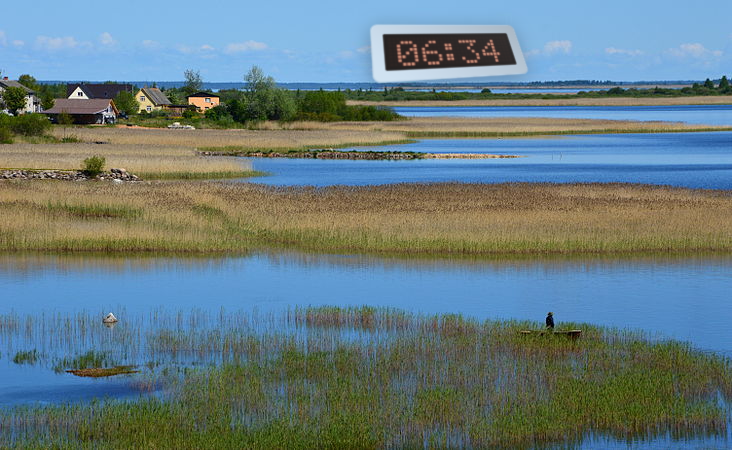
6:34
